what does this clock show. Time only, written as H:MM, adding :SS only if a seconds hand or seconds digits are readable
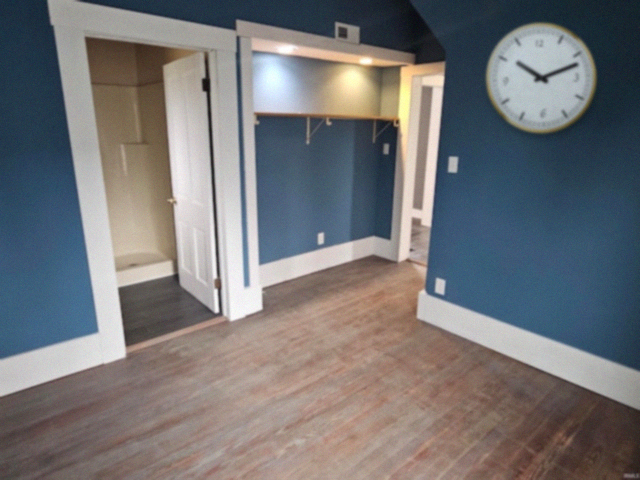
10:12
